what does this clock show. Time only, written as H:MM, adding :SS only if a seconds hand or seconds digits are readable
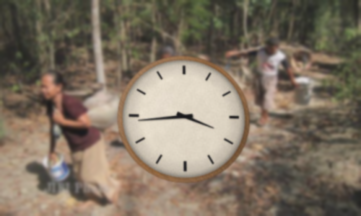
3:44
